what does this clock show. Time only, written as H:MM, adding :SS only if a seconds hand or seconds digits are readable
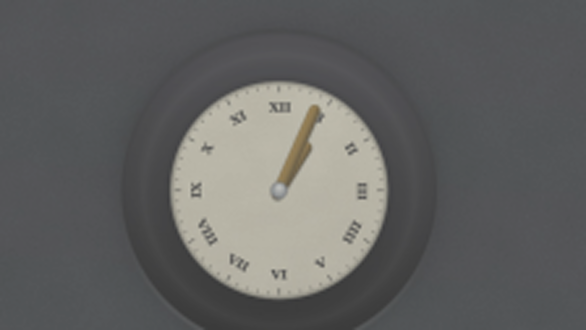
1:04
